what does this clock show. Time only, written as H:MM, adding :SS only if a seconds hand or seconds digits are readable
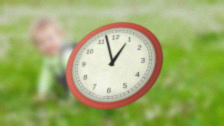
12:57
